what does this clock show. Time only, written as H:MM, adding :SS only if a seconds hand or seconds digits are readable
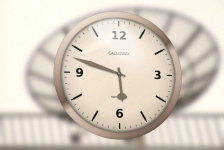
5:48
